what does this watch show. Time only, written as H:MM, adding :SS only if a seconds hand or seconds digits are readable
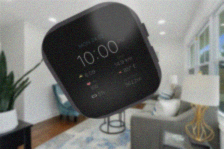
10:00
